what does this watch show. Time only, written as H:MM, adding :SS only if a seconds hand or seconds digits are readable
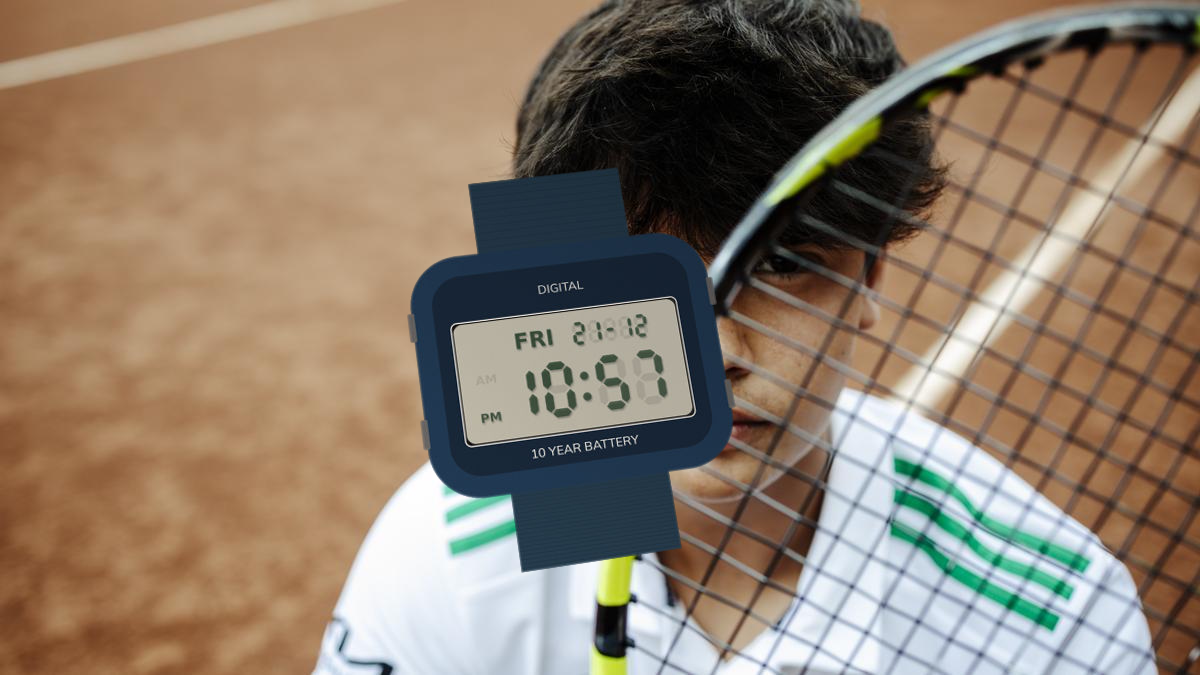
10:57
